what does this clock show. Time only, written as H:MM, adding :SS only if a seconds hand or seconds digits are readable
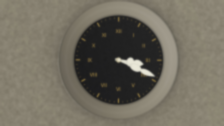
3:19
